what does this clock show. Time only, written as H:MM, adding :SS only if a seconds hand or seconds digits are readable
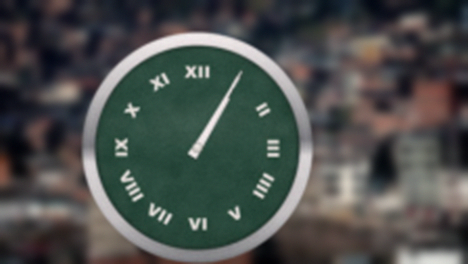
1:05
